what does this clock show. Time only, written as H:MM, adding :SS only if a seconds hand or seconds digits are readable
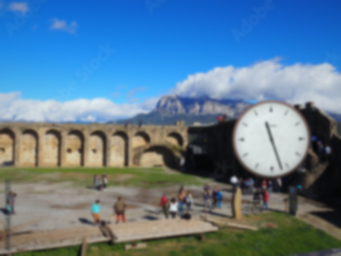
11:27
